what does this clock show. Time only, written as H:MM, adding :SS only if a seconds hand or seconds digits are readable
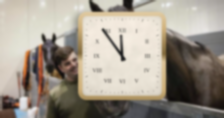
11:54
